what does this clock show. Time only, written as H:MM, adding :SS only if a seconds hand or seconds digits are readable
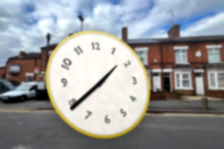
1:39
